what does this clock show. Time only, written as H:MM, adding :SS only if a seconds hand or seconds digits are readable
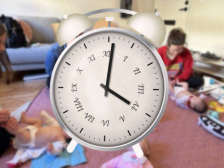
4:01
